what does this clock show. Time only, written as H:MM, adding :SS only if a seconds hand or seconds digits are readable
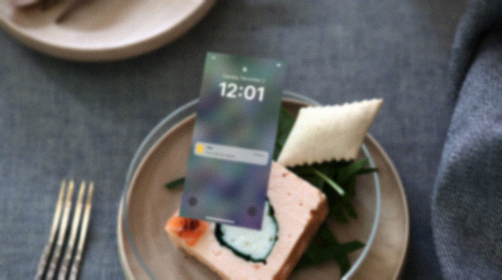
12:01
